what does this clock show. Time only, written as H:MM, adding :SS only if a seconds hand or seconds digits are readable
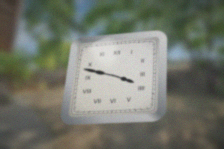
3:48
